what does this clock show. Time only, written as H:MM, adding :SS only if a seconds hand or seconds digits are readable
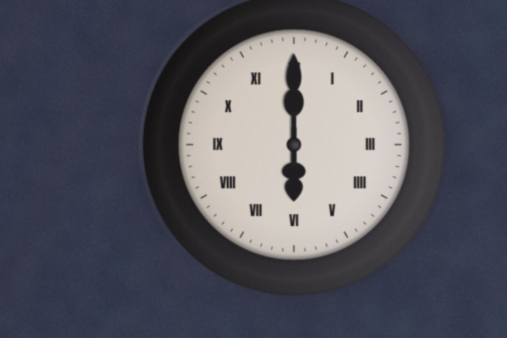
6:00
